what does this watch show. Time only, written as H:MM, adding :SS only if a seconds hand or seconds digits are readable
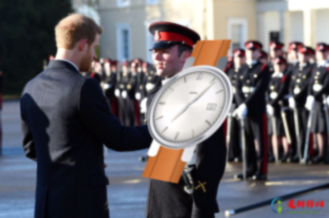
7:06
